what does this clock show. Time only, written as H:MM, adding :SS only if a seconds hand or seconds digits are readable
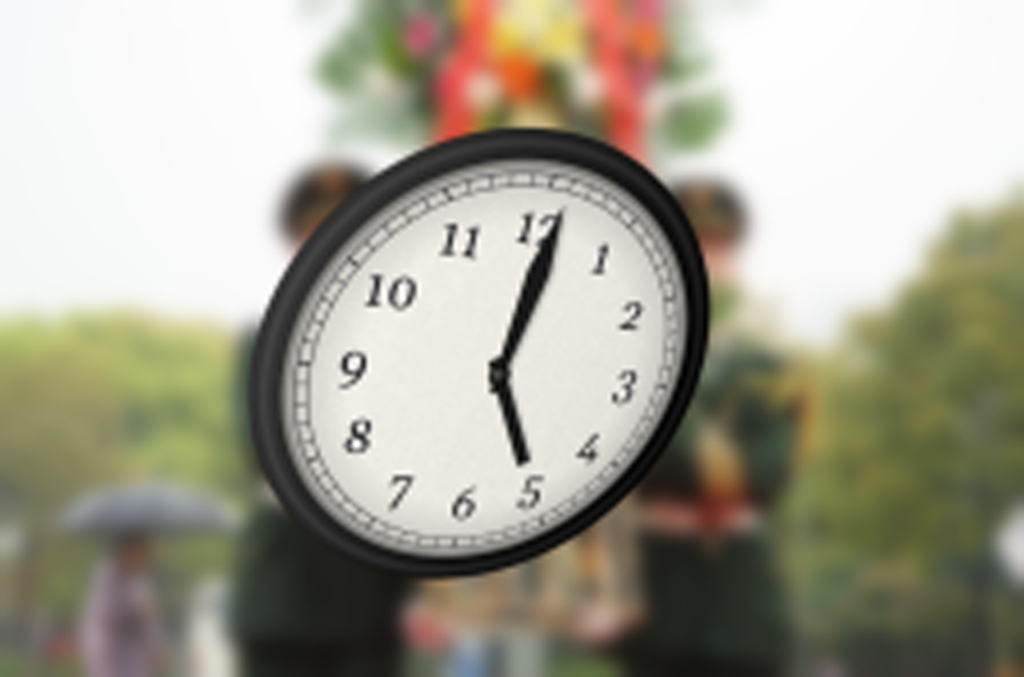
5:01
